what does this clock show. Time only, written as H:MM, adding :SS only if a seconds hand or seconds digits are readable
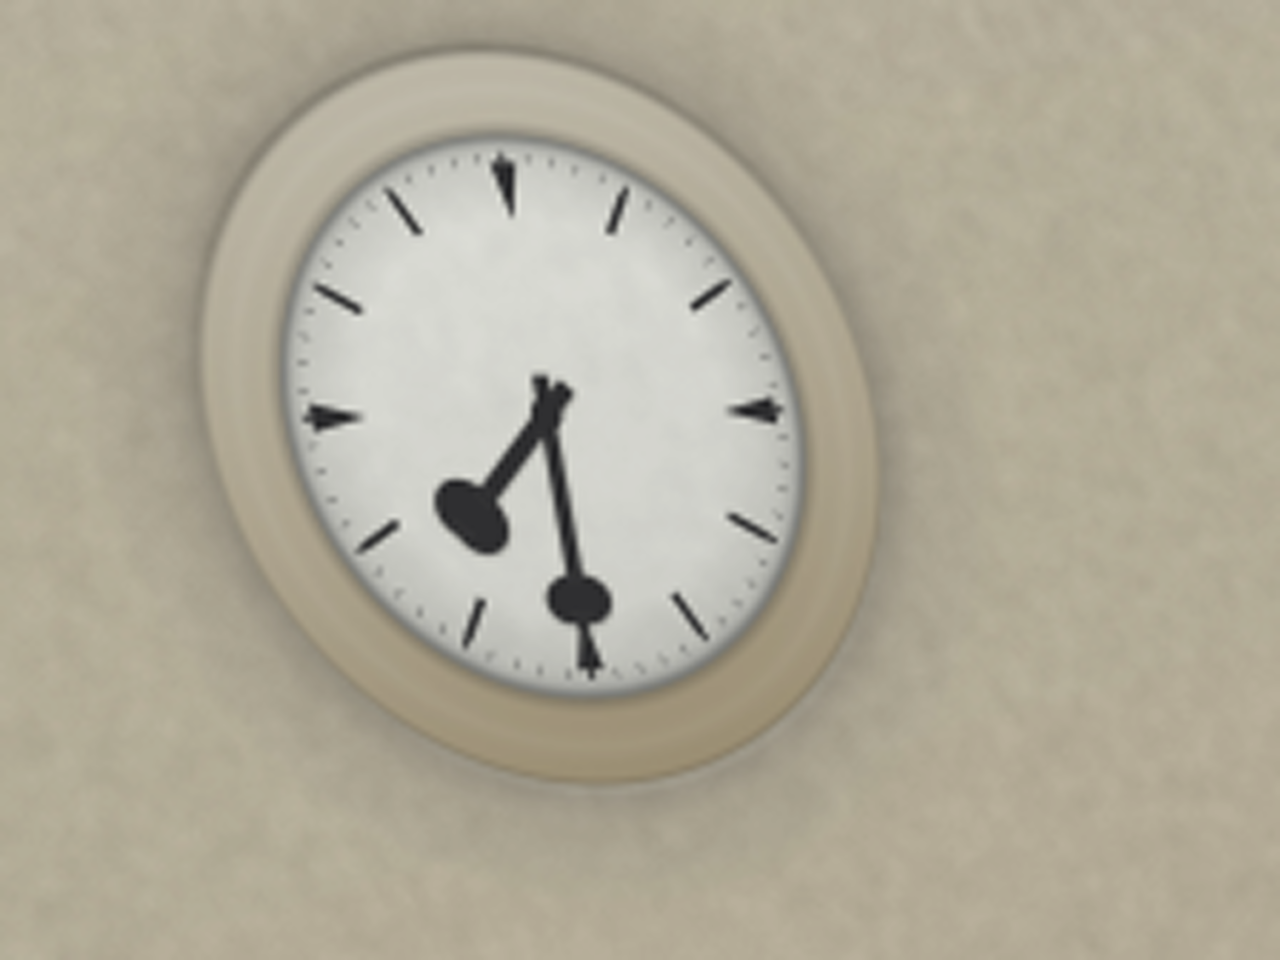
7:30
